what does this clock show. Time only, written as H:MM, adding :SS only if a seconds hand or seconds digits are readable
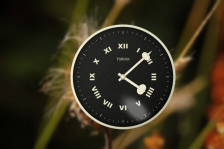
4:08
